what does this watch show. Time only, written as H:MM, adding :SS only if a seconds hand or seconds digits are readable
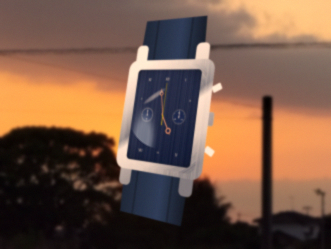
4:58
